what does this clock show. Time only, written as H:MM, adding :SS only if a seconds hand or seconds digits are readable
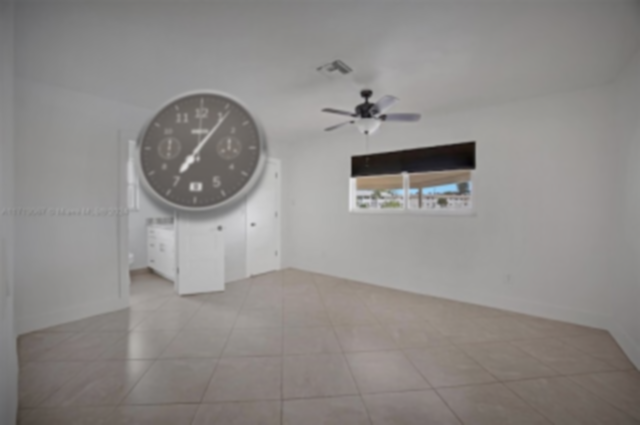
7:06
